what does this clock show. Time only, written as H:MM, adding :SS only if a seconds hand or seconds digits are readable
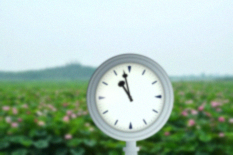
10:58
